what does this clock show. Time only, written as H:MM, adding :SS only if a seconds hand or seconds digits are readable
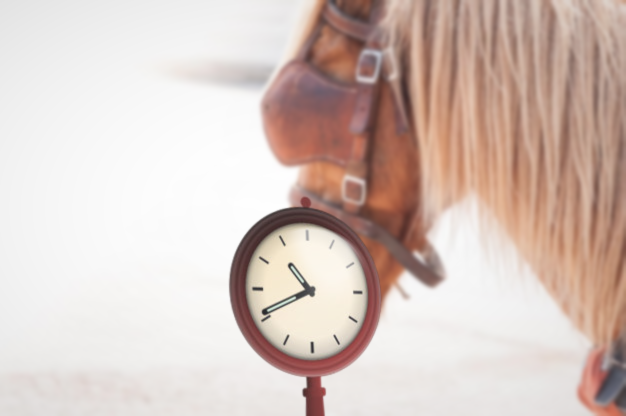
10:41
